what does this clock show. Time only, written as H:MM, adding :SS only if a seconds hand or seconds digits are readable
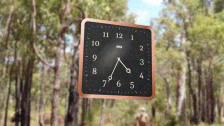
4:34
